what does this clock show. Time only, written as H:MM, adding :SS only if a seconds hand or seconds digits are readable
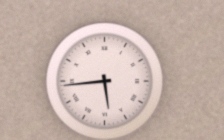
5:44
